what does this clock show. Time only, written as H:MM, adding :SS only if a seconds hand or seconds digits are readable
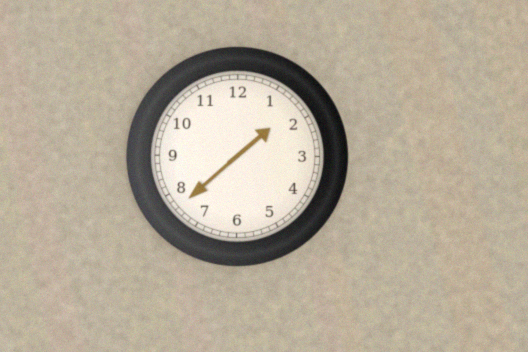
1:38
